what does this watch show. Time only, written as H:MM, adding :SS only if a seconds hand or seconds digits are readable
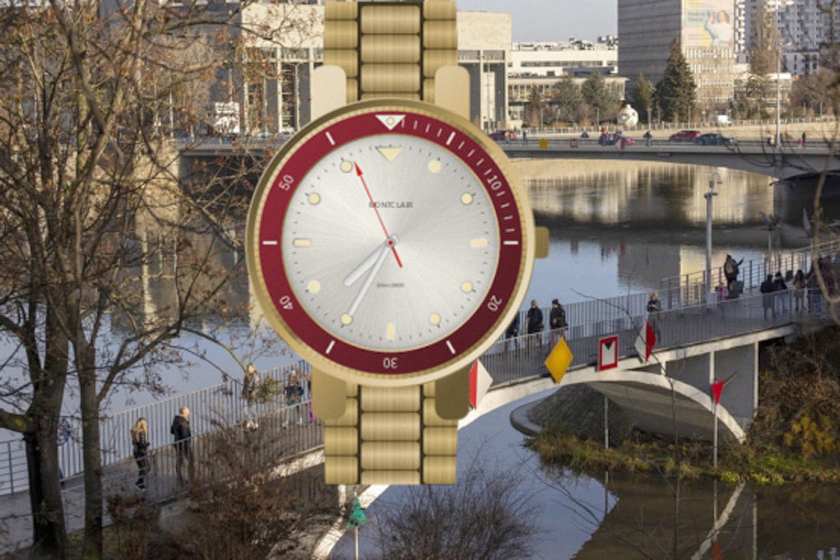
7:34:56
